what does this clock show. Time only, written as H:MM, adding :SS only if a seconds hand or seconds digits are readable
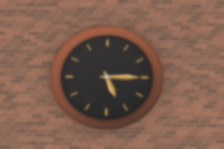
5:15
